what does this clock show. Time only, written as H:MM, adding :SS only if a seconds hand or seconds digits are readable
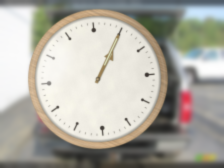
1:05
